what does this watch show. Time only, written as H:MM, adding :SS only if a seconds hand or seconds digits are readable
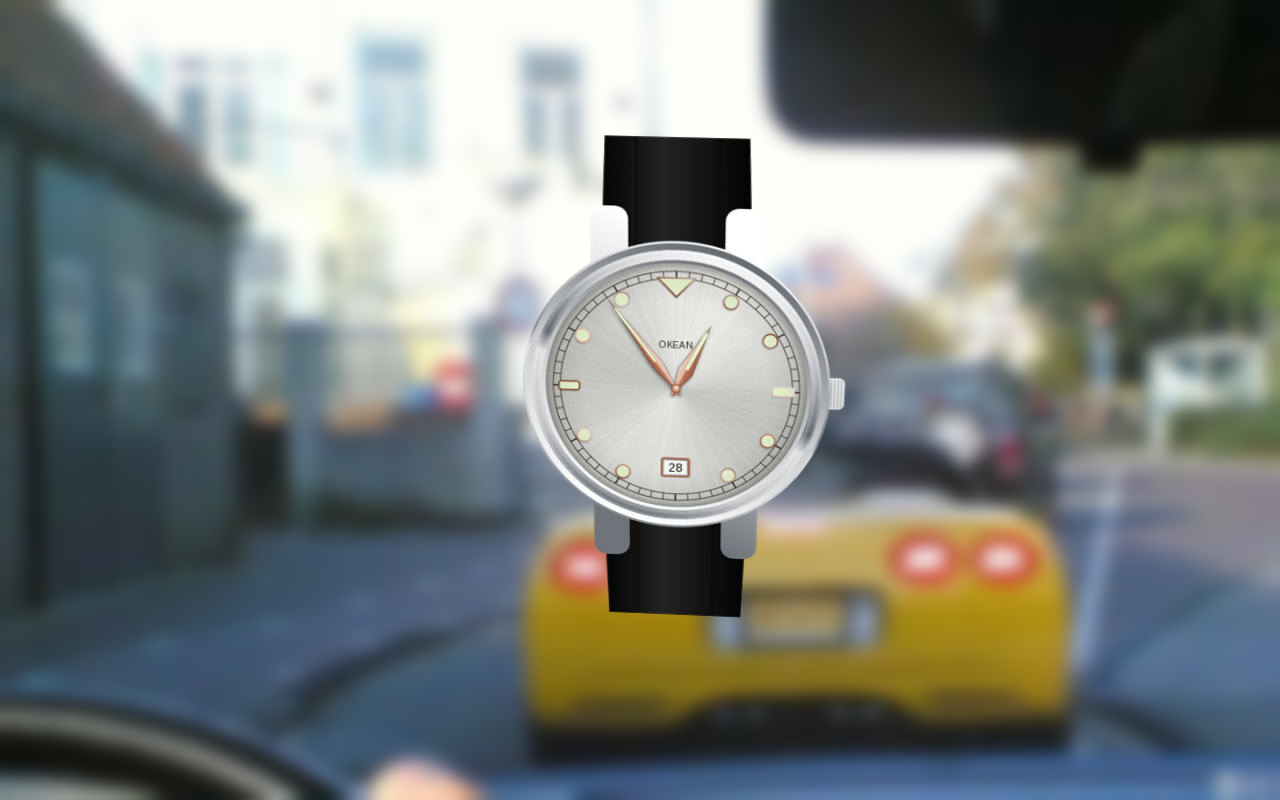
12:54
